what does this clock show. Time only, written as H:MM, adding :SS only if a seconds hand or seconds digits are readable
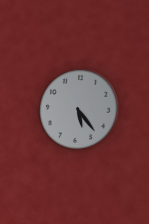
5:23
